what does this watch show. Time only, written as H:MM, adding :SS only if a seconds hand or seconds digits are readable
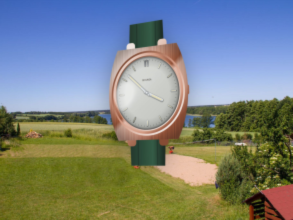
3:52
